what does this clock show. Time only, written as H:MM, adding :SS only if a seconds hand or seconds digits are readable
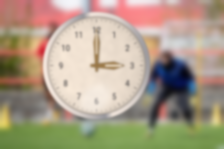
3:00
